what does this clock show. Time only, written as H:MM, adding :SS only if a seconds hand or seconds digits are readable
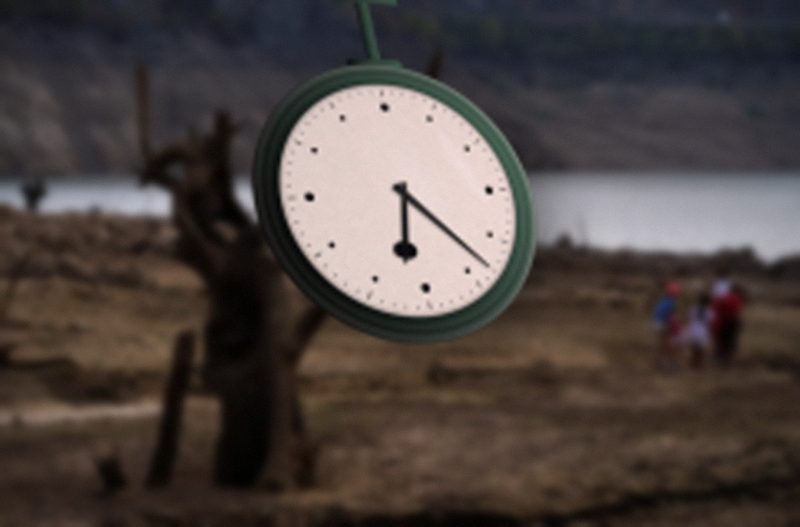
6:23
